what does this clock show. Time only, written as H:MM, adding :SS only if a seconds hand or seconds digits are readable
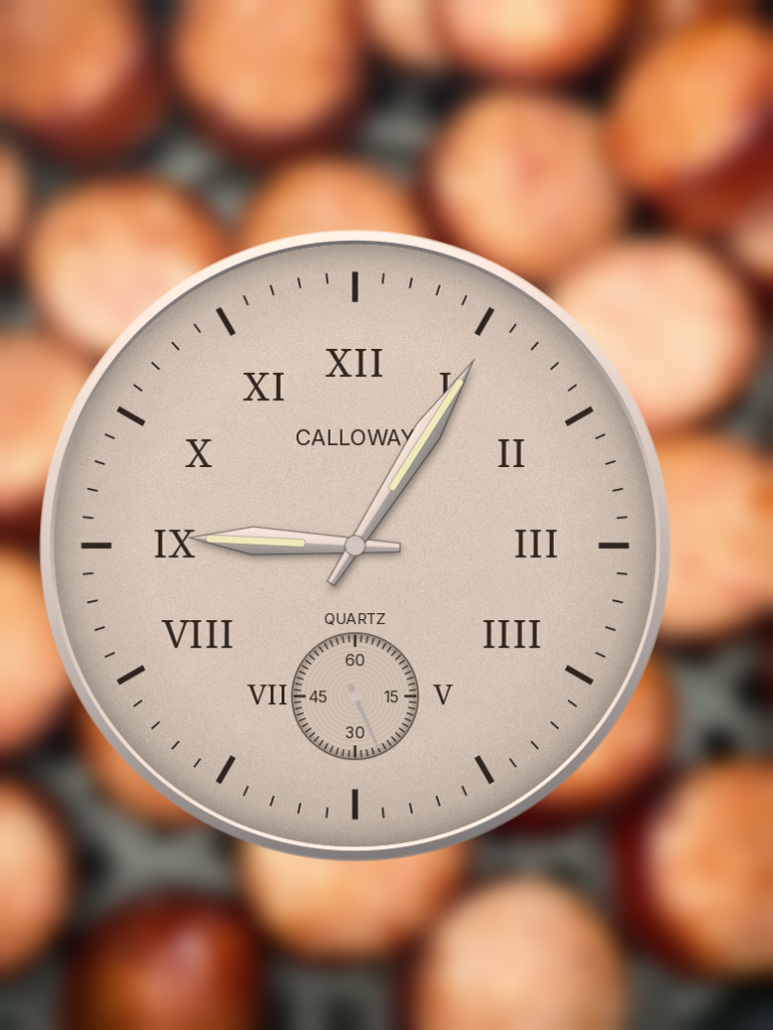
9:05:26
